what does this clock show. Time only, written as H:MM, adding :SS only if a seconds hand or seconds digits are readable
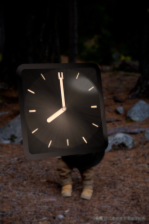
8:00
